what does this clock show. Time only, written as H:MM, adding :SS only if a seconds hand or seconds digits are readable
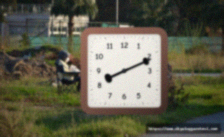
8:11
